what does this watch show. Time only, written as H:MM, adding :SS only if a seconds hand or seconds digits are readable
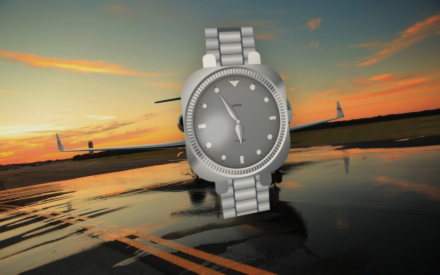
5:55
